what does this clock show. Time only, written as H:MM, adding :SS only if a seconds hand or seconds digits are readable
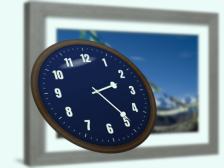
2:24
